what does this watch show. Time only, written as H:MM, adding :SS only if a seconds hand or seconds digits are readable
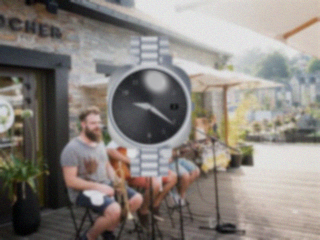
9:21
